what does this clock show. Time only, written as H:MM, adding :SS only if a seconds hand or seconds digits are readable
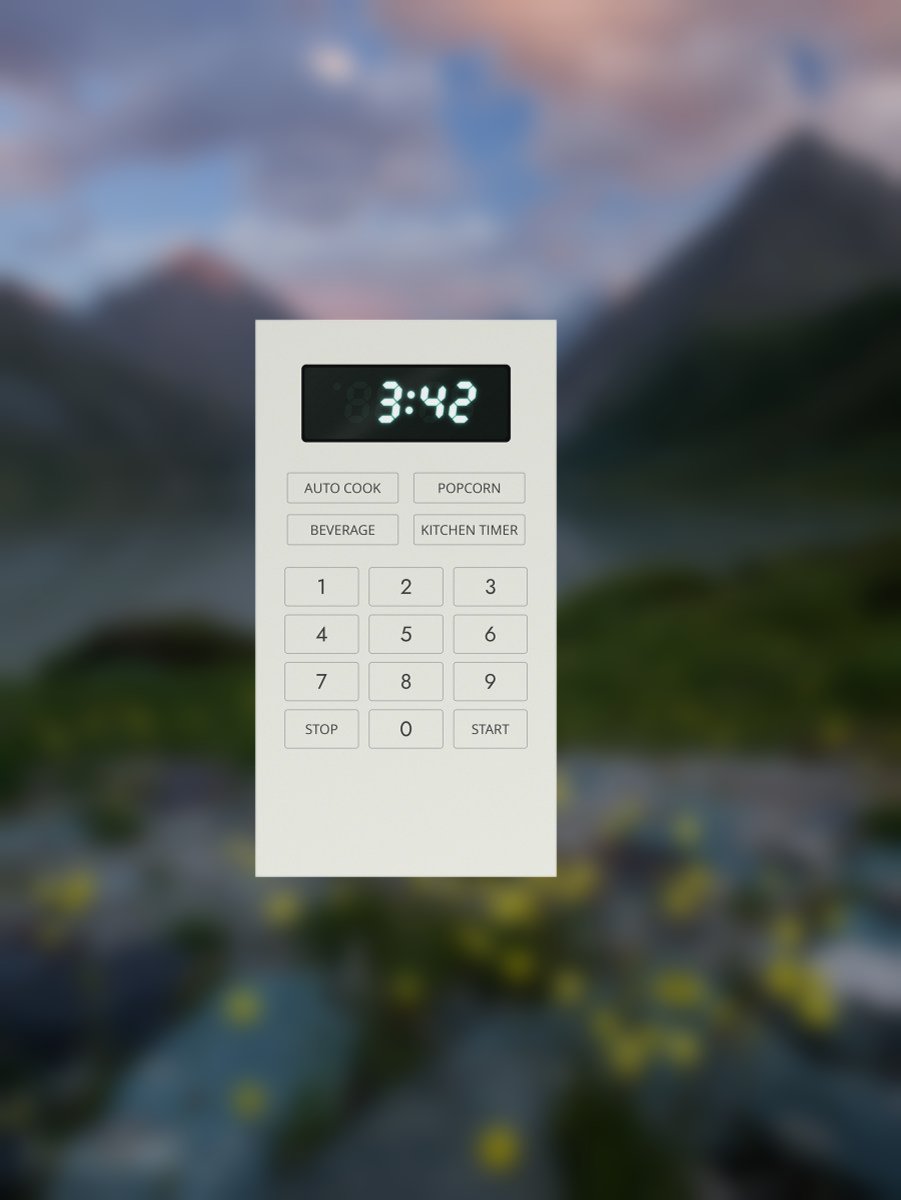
3:42
